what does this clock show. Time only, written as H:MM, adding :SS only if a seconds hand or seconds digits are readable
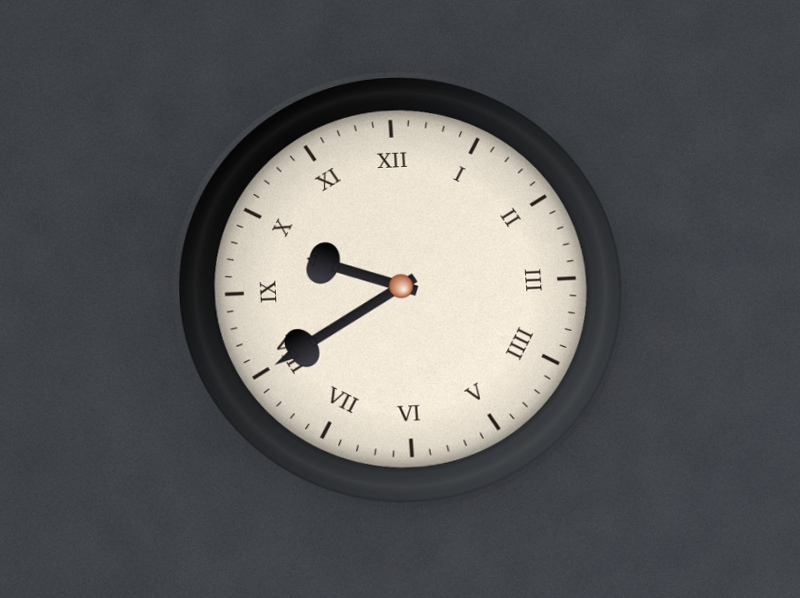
9:40
